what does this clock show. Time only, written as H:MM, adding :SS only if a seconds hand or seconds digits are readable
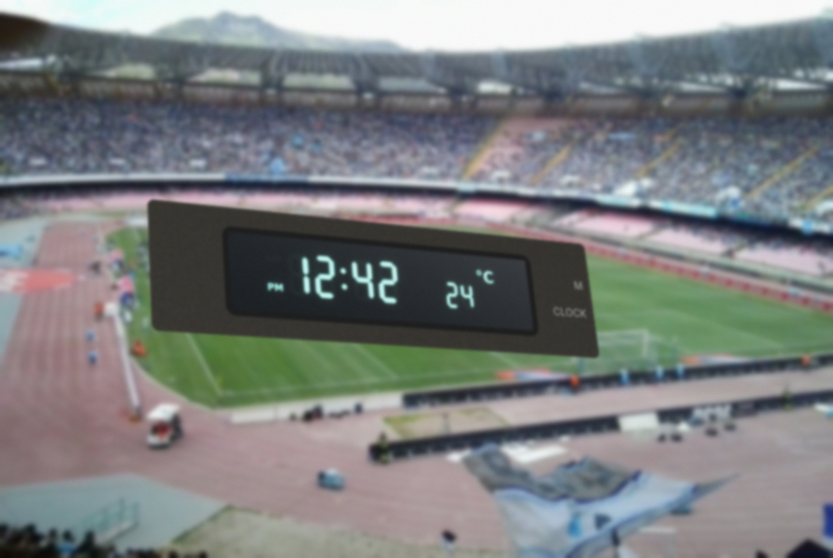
12:42
